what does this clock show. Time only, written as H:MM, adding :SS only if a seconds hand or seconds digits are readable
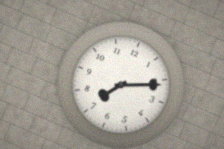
7:11
